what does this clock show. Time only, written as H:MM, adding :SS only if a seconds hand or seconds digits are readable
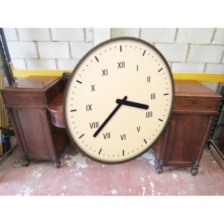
3:38
